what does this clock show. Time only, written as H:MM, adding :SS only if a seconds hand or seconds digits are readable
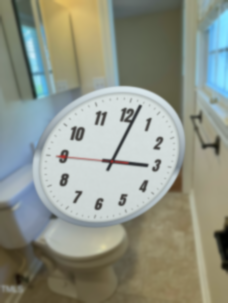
3:01:45
